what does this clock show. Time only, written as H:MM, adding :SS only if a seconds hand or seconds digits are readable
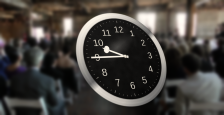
9:45
